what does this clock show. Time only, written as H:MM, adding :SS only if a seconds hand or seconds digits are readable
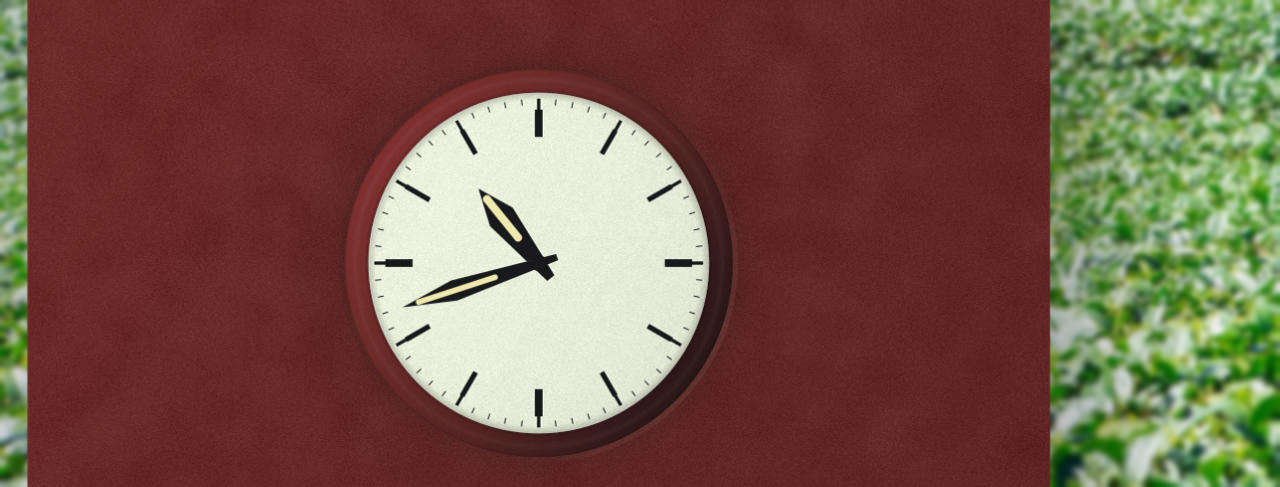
10:42
